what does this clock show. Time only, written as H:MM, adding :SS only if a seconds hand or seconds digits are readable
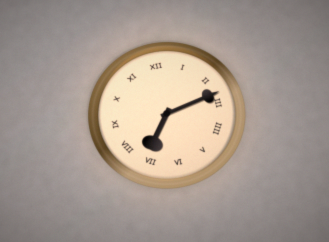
7:13
